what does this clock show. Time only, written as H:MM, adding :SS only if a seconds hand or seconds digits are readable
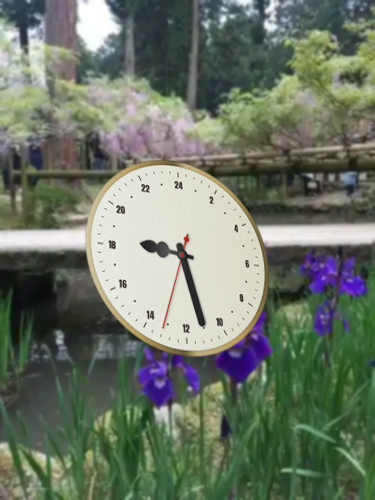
18:27:33
